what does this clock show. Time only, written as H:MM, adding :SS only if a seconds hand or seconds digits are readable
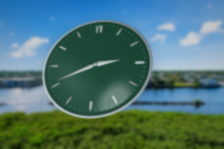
2:41
